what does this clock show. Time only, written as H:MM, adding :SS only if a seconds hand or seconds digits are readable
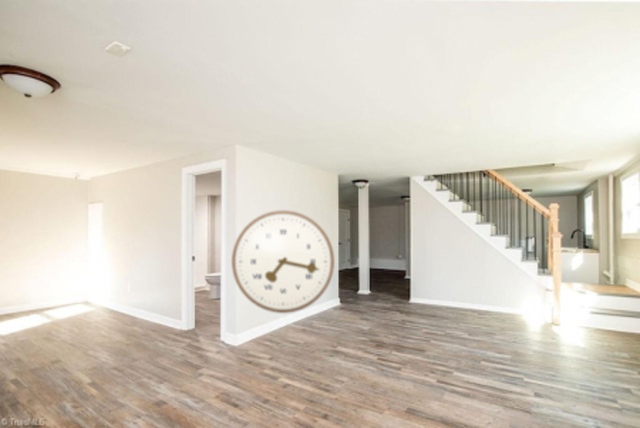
7:17
